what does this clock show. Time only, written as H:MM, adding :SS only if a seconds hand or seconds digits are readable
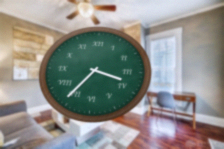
3:36
